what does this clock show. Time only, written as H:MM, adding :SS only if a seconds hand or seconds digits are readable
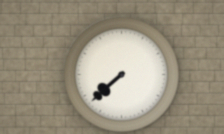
7:38
